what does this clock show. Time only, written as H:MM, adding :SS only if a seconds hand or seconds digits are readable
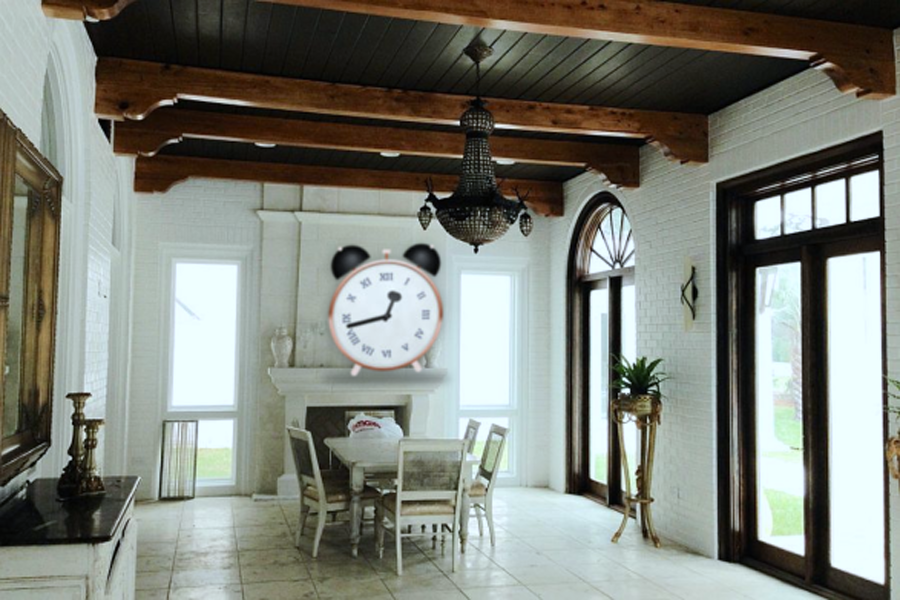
12:43
